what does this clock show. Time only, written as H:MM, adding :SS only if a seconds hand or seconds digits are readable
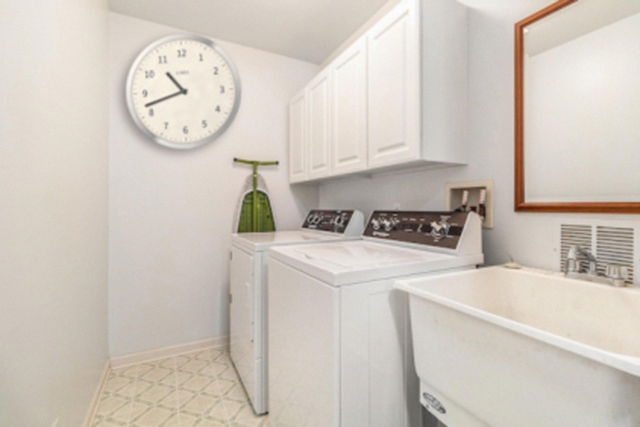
10:42
